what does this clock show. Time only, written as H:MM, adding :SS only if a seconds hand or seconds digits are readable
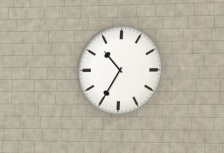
10:35
